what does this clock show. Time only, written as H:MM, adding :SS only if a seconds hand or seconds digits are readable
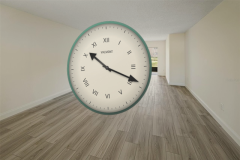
10:19
